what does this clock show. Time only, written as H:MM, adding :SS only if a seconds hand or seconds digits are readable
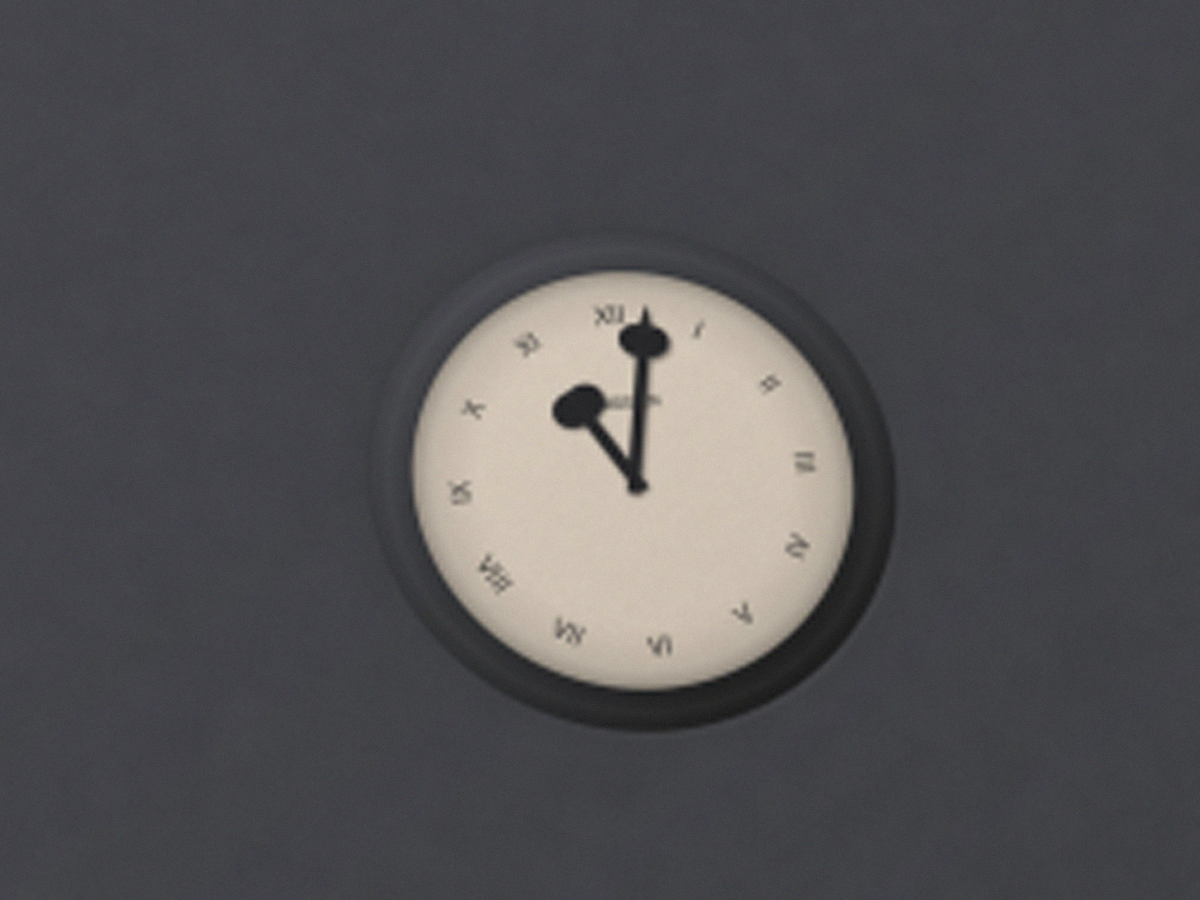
11:02
